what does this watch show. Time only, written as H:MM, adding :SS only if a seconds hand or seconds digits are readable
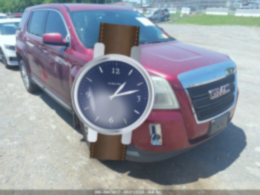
1:12
